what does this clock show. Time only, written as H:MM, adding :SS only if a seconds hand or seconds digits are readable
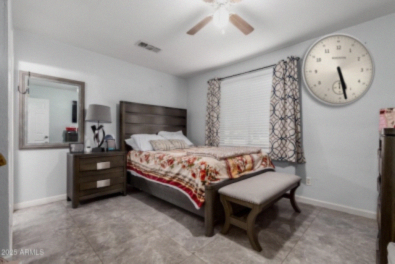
5:28
